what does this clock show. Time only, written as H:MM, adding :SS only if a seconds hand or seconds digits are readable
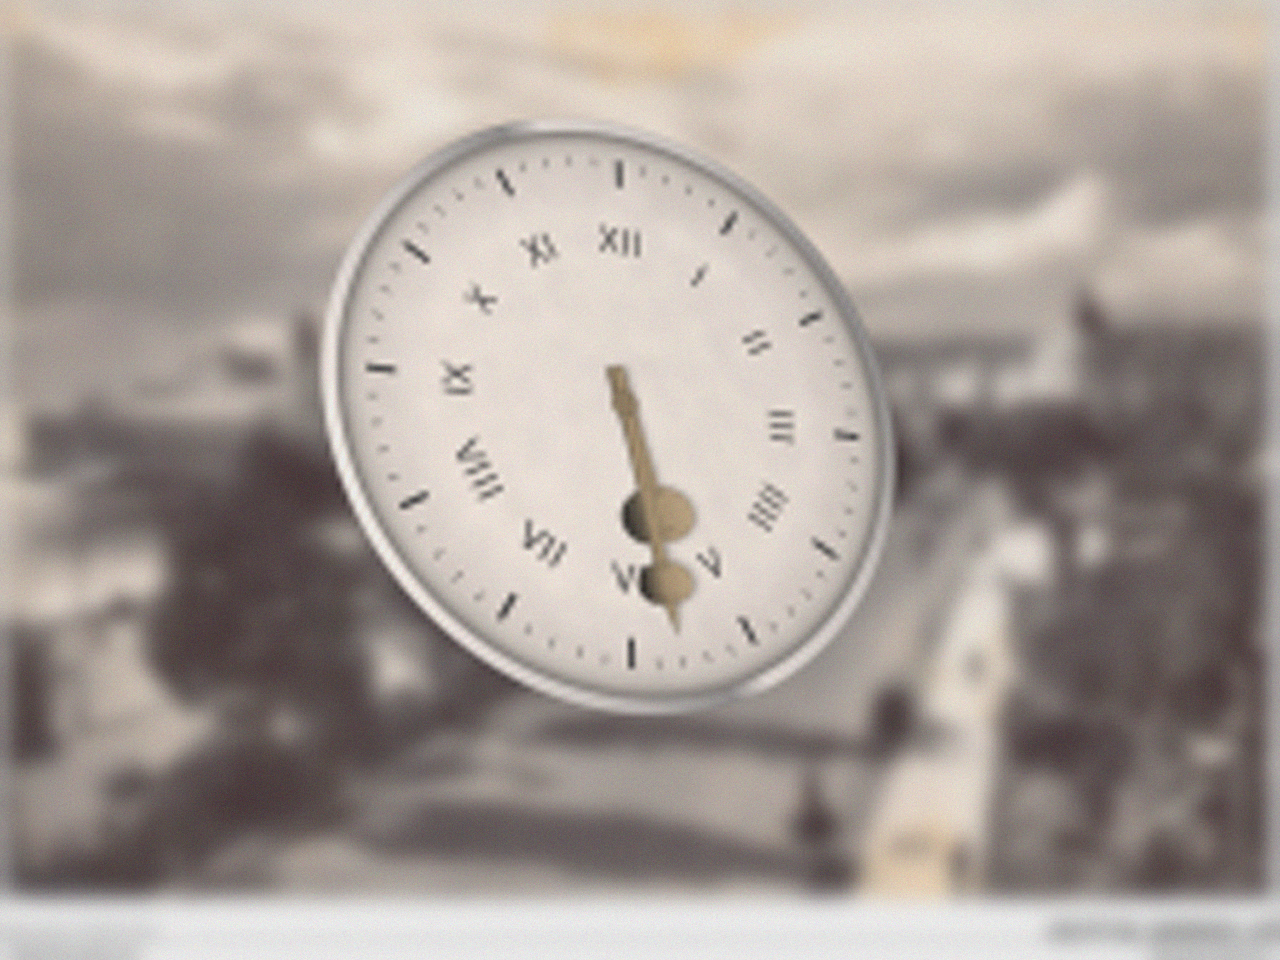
5:28
